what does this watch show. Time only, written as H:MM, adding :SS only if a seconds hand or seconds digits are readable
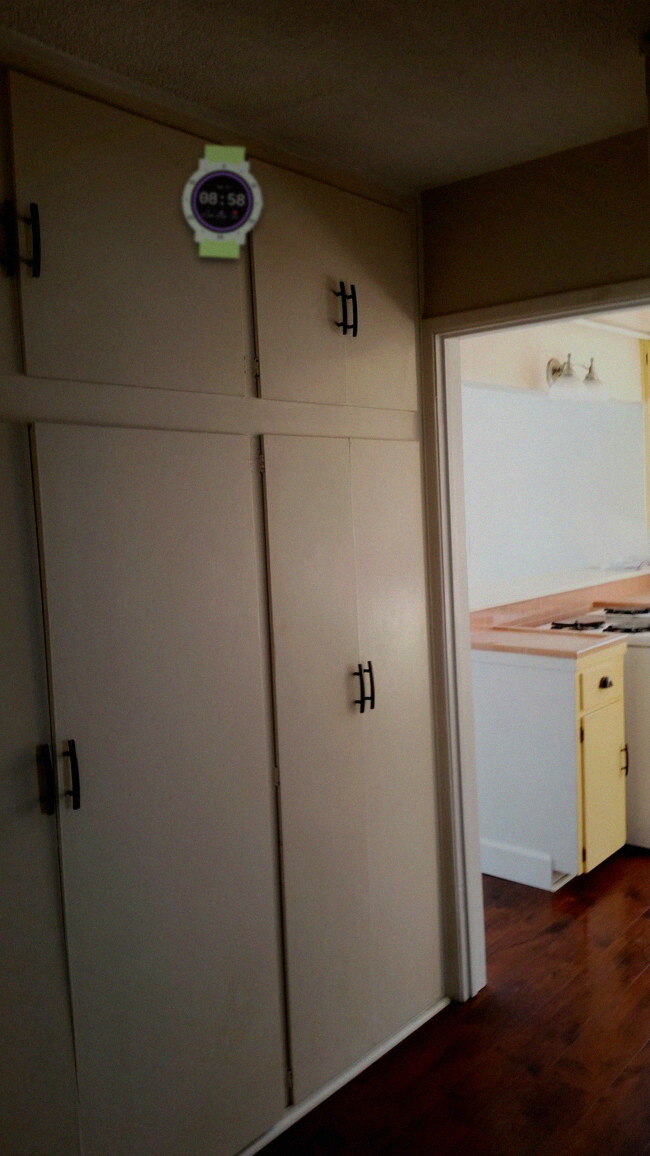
8:58
